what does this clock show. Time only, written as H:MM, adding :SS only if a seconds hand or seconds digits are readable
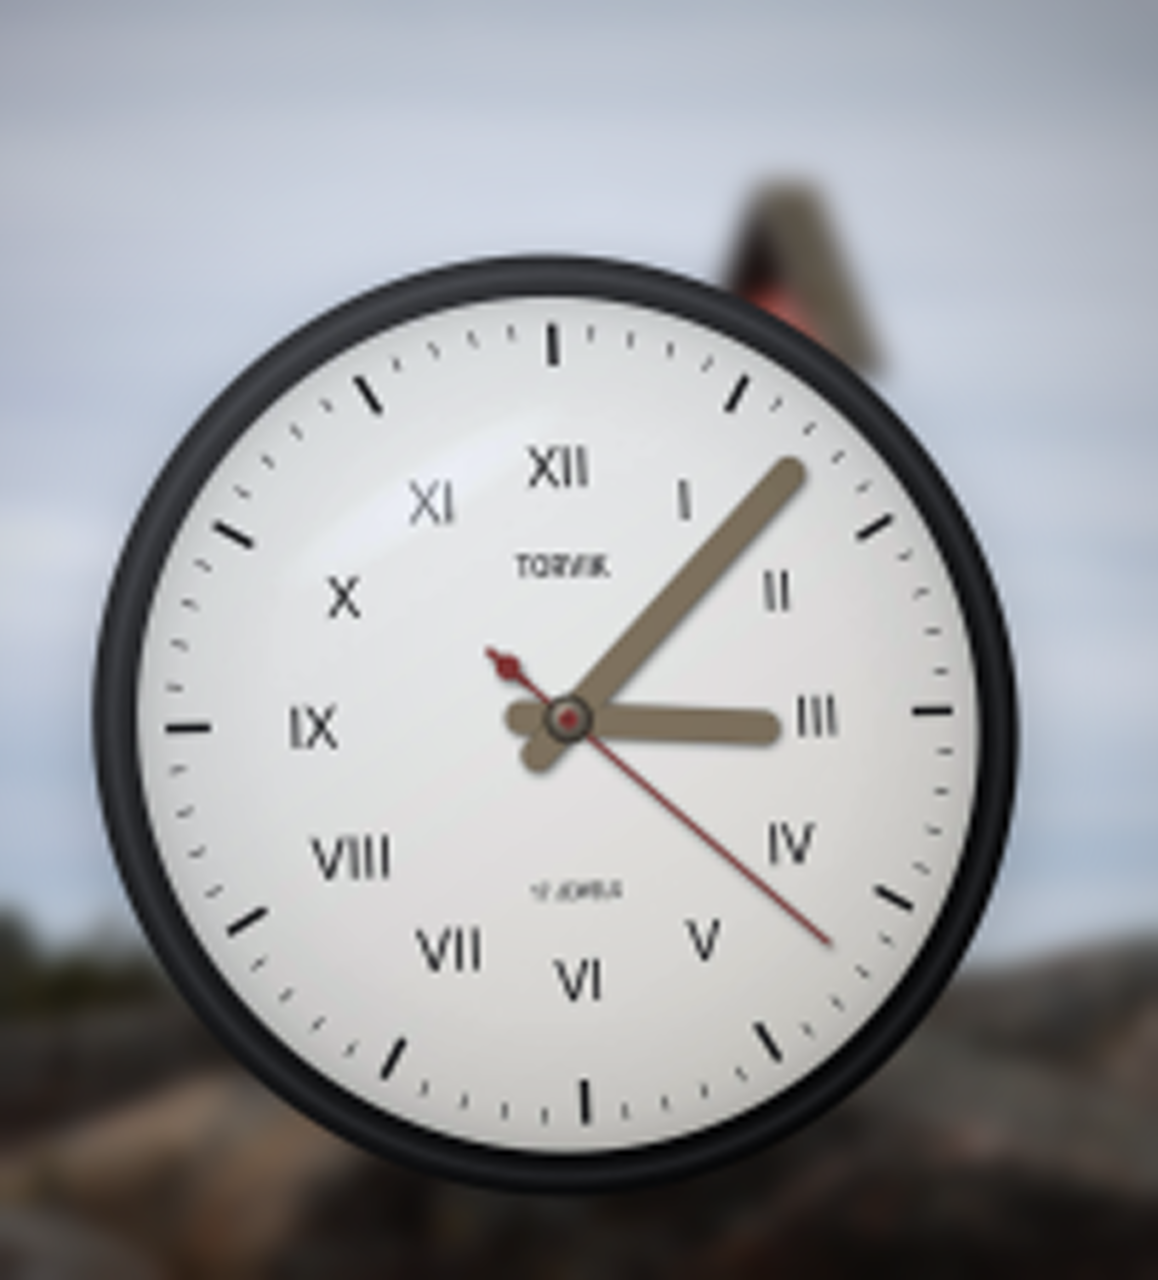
3:07:22
